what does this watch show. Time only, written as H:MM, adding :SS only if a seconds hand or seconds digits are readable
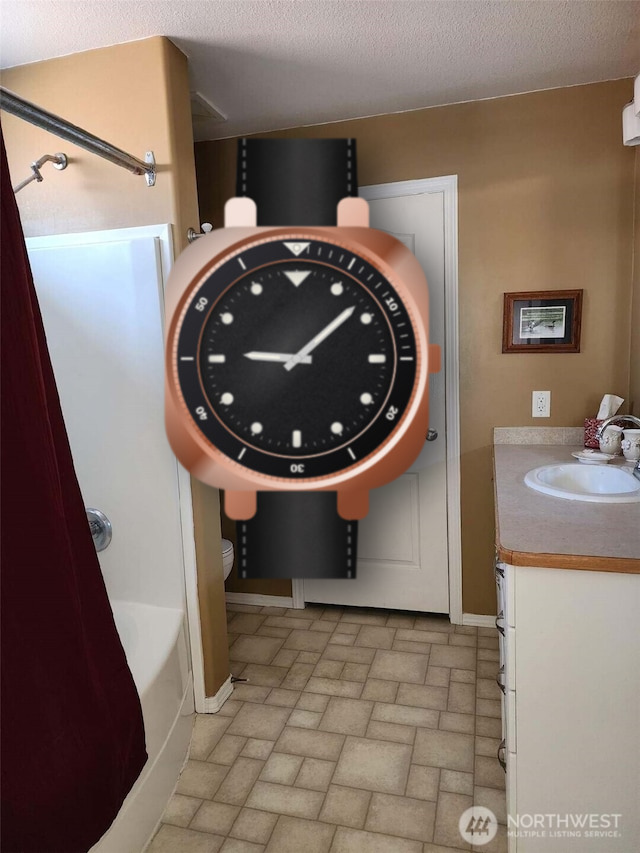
9:08
